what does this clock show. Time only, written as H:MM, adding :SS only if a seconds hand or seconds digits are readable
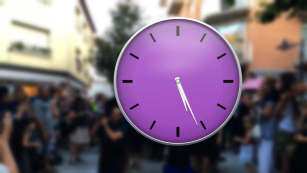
5:26
